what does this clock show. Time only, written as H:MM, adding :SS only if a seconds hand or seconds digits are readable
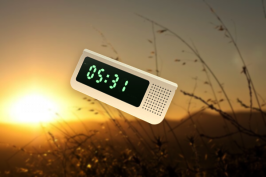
5:31
